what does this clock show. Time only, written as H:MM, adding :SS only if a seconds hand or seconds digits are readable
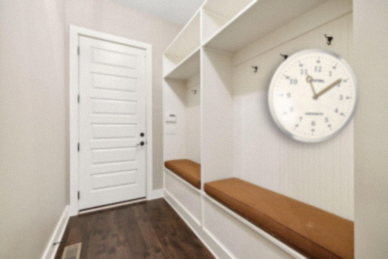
11:09
